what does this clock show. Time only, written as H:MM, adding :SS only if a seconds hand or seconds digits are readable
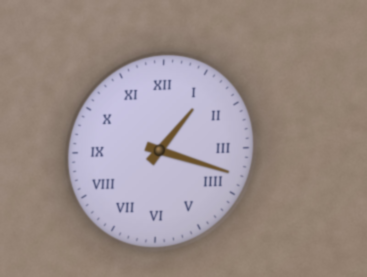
1:18
